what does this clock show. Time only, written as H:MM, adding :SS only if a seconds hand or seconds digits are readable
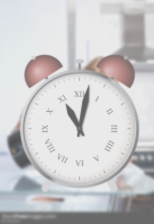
11:02
